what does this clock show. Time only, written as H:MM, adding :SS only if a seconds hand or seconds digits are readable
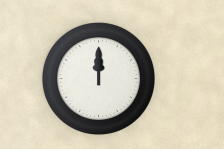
12:00
